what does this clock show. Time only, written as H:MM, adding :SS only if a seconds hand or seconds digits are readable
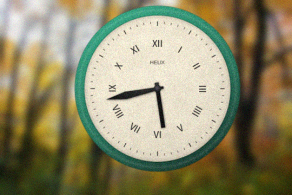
5:43
